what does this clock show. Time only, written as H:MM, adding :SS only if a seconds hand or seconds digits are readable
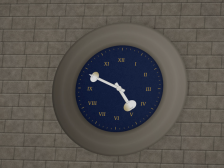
4:49
